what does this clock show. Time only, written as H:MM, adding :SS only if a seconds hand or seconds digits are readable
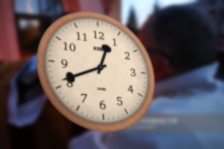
12:41
